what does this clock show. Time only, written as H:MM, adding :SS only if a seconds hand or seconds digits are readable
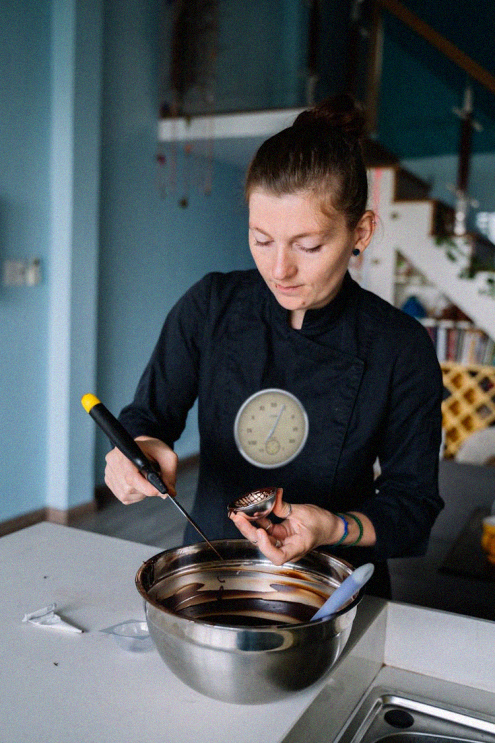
7:04
